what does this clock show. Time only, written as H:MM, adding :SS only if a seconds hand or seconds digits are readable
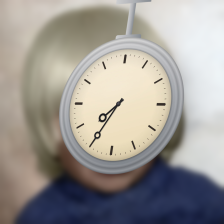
7:35
